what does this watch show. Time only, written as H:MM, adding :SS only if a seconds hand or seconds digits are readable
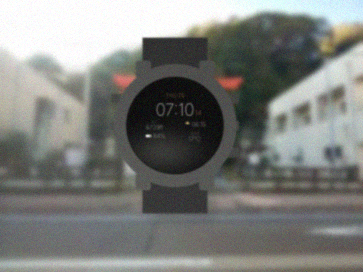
7:10
